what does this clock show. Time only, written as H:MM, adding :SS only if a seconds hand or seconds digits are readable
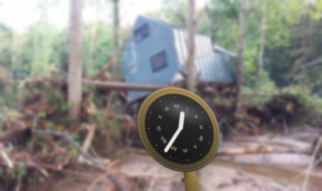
12:37
